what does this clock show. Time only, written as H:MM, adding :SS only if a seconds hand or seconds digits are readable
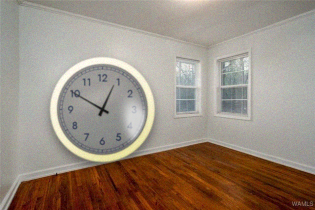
12:50
